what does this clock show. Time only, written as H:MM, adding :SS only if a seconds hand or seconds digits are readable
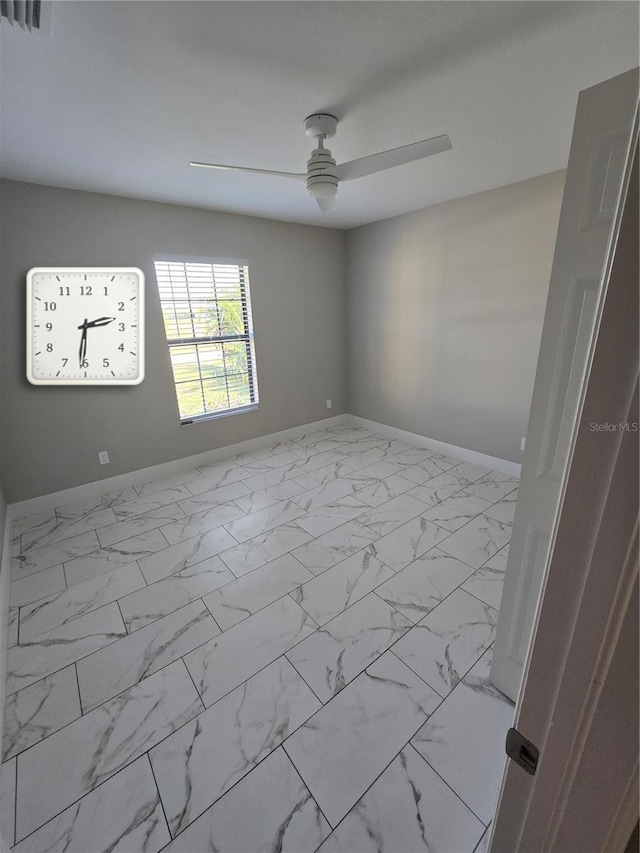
2:31
